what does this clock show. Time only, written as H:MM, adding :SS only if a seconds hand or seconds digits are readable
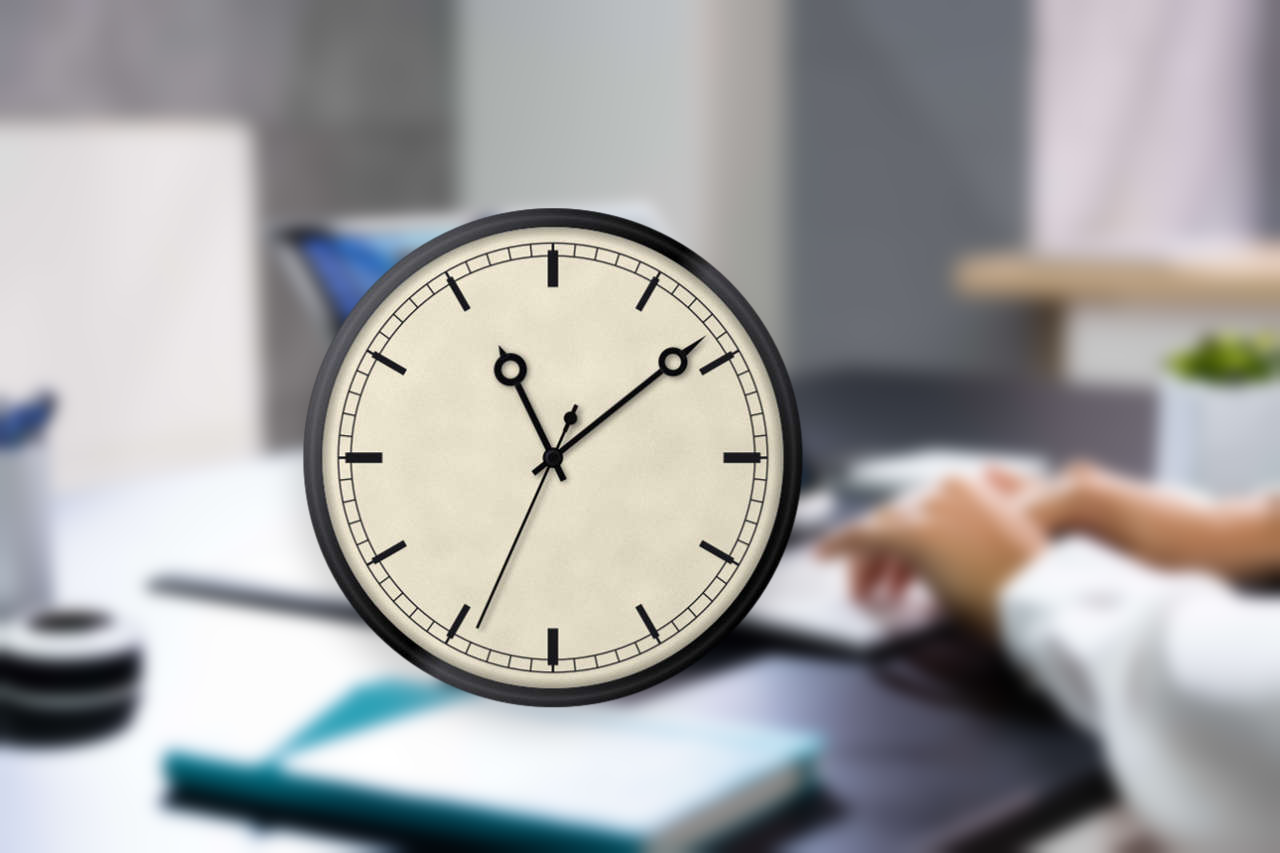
11:08:34
